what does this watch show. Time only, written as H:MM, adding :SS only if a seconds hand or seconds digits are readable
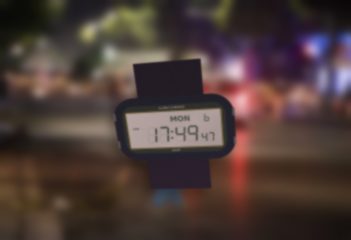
17:49
